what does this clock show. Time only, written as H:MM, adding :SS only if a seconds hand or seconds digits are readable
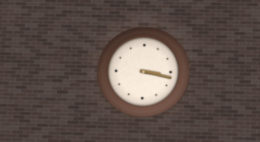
3:17
